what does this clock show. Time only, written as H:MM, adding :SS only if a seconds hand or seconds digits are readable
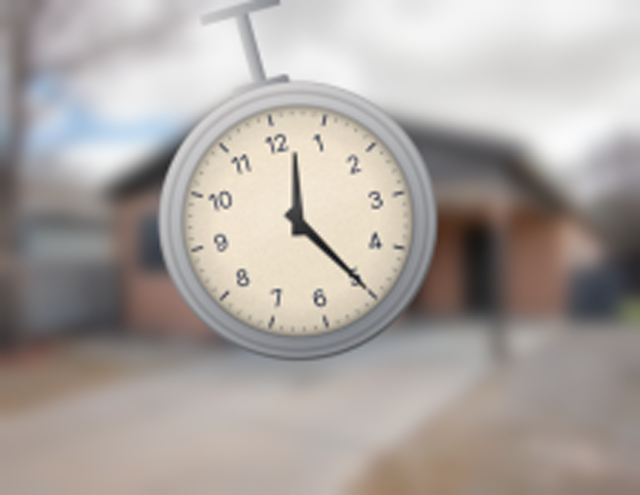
12:25
